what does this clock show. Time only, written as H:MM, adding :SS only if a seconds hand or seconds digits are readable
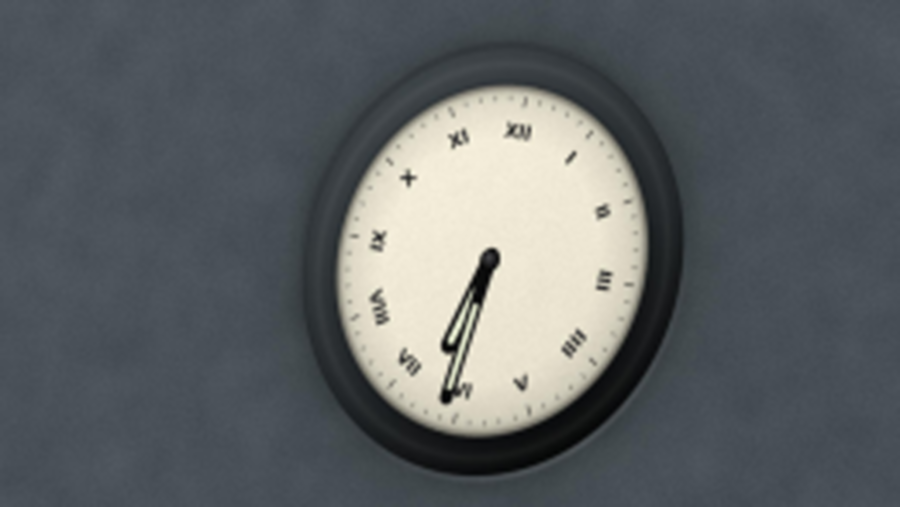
6:31
